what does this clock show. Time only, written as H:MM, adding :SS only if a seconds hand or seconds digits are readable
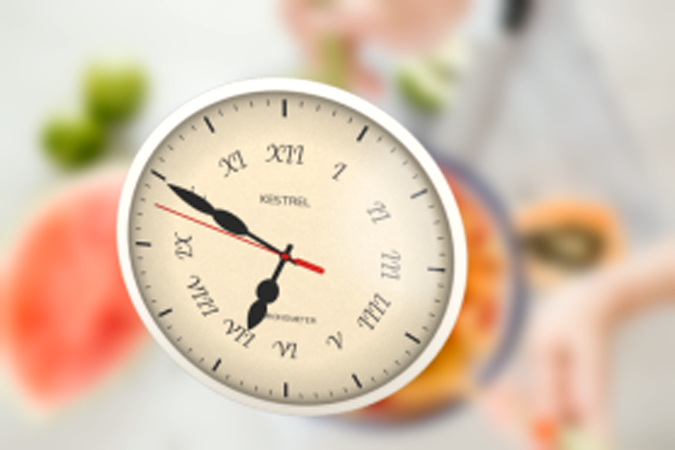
6:49:48
